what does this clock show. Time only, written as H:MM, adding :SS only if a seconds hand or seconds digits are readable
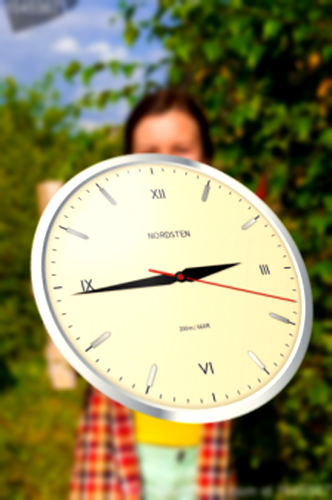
2:44:18
